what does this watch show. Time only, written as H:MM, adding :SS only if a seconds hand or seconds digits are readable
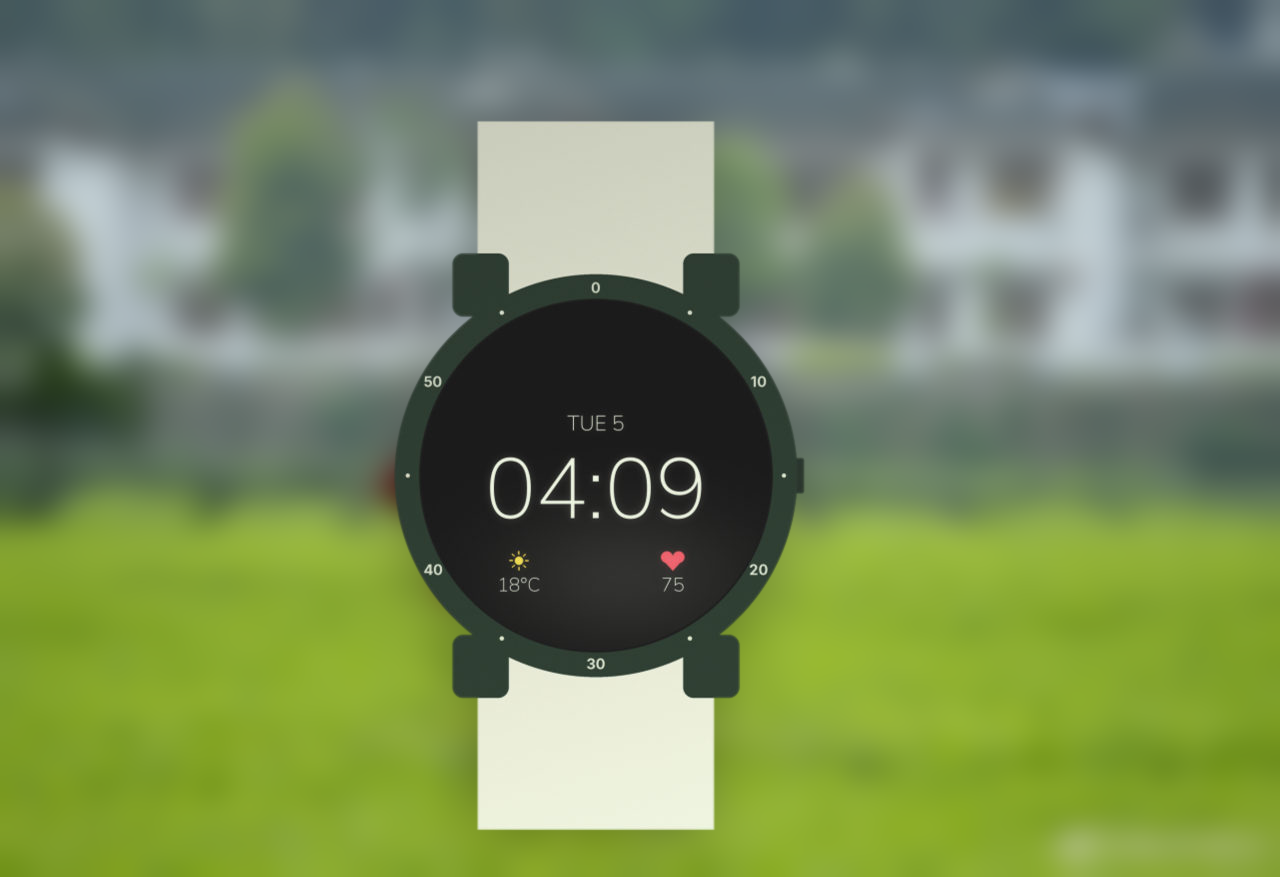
4:09
